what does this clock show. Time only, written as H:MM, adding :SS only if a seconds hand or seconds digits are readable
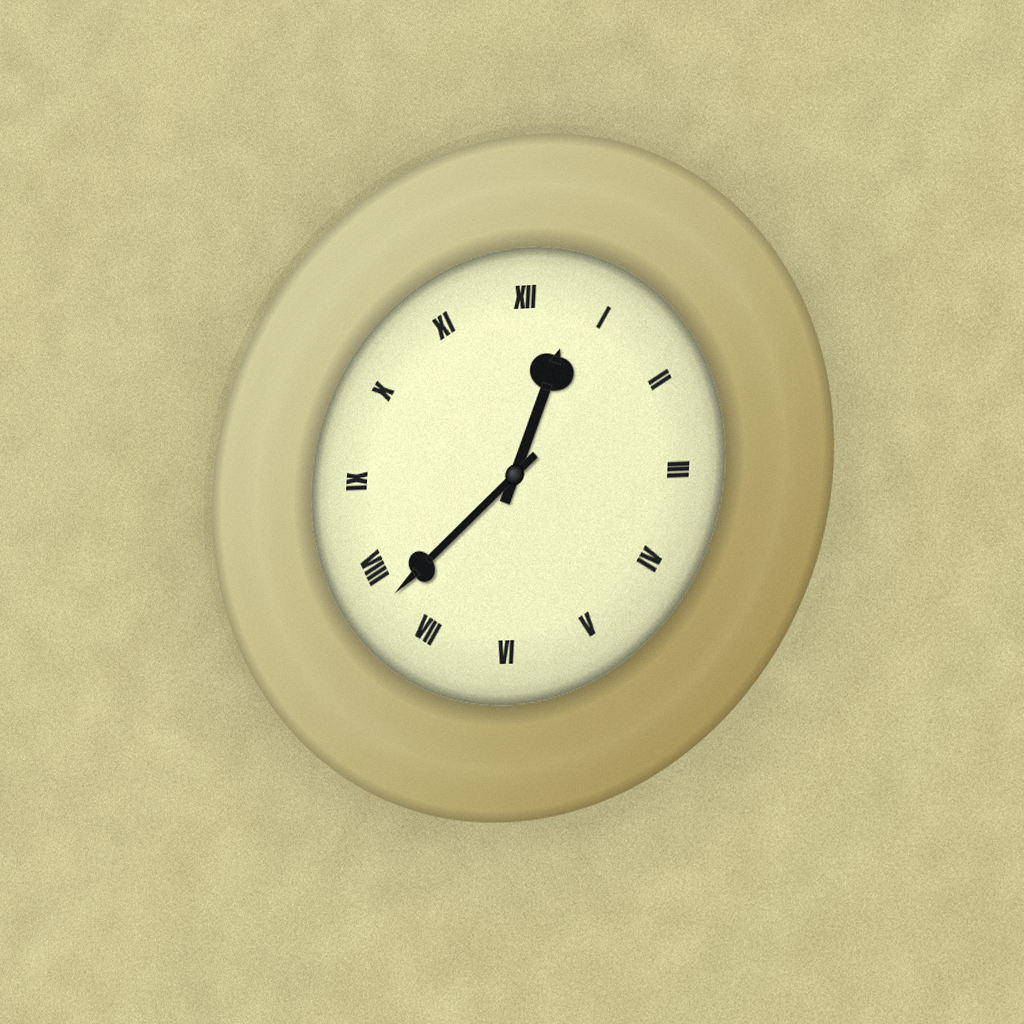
12:38
